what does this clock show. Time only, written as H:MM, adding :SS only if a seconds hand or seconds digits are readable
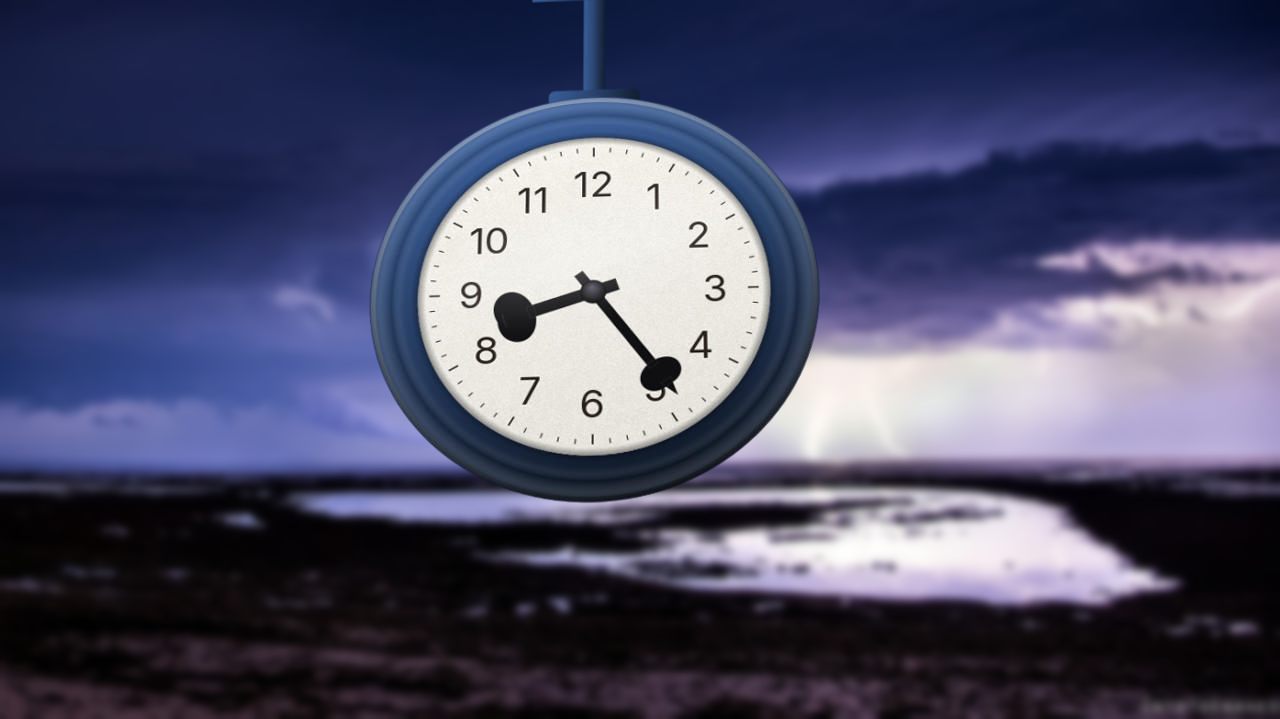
8:24
